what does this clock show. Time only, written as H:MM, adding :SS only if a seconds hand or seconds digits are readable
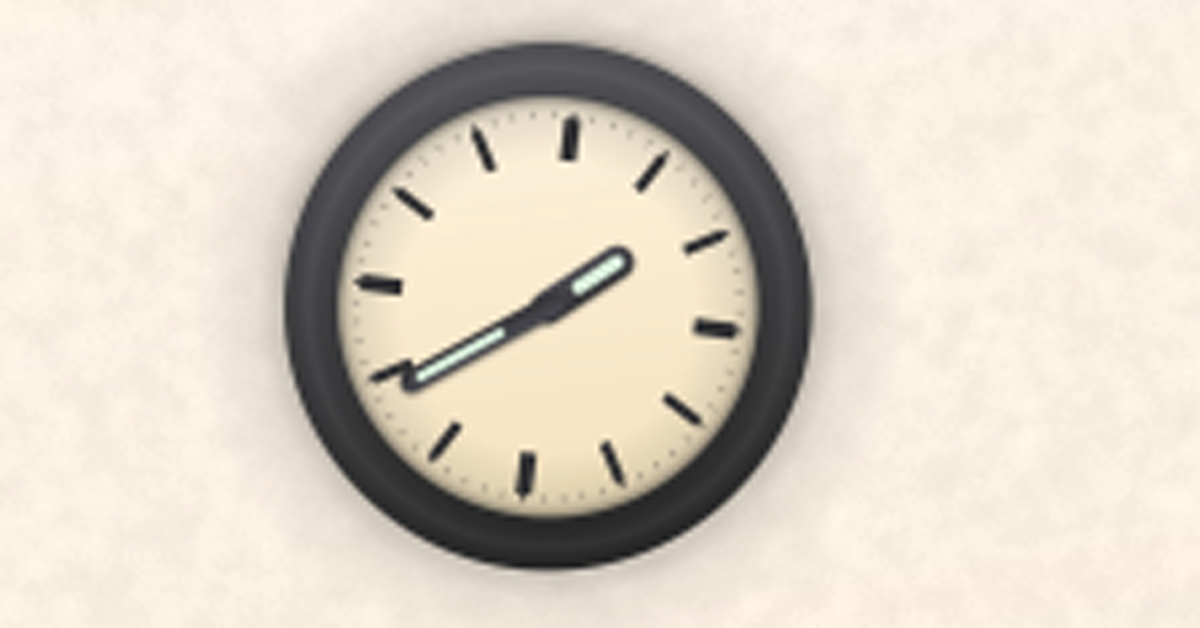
1:39
